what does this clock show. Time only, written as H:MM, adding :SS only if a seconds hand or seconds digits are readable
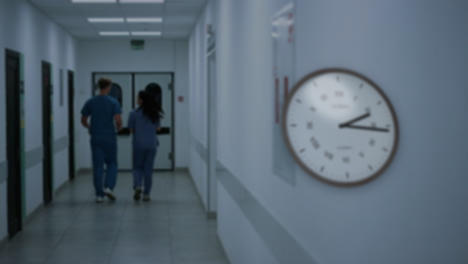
2:16
